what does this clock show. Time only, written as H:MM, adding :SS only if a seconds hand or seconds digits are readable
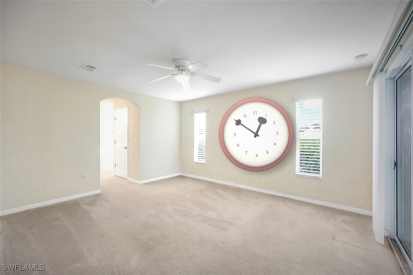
12:51
